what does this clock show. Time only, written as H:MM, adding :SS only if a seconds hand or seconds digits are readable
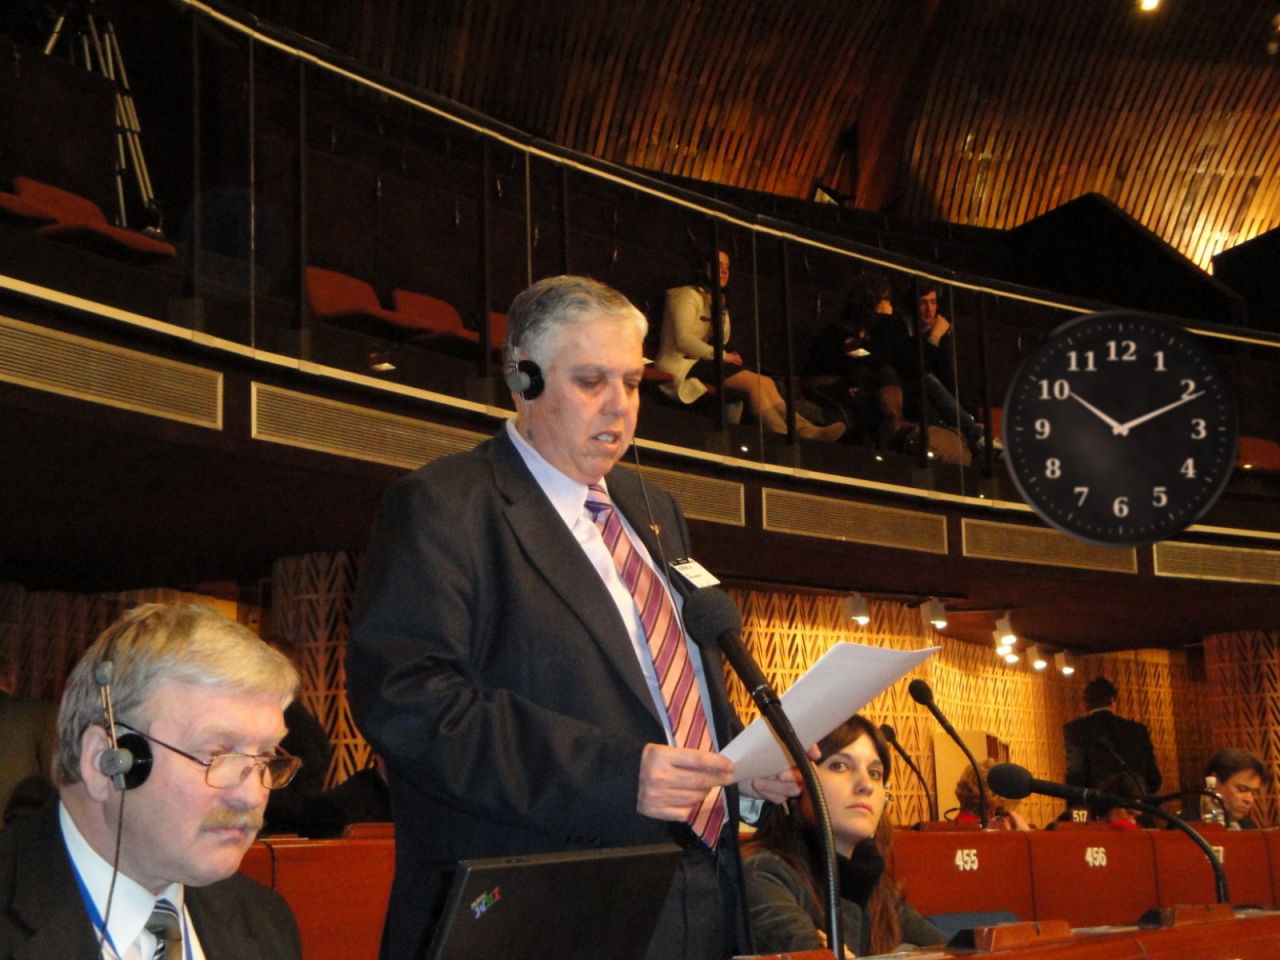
10:11
